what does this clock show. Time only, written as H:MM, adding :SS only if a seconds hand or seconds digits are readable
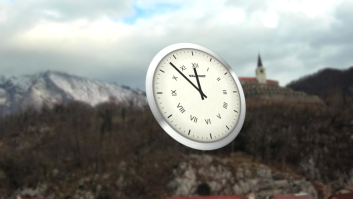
11:53
